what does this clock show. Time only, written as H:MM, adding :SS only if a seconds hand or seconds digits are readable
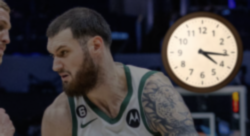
4:16
